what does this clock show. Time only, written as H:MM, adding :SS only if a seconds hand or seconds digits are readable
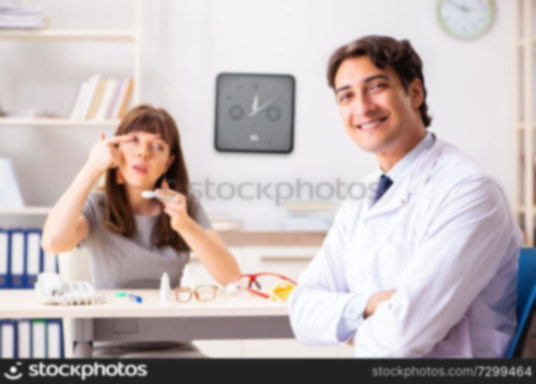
12:09
